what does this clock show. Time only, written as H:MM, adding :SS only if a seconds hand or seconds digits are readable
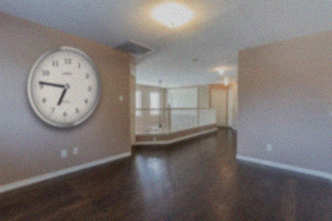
6:46
